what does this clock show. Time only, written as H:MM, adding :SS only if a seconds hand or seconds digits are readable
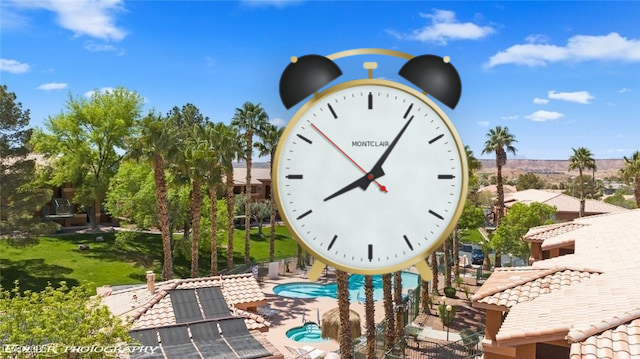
8:05:52
